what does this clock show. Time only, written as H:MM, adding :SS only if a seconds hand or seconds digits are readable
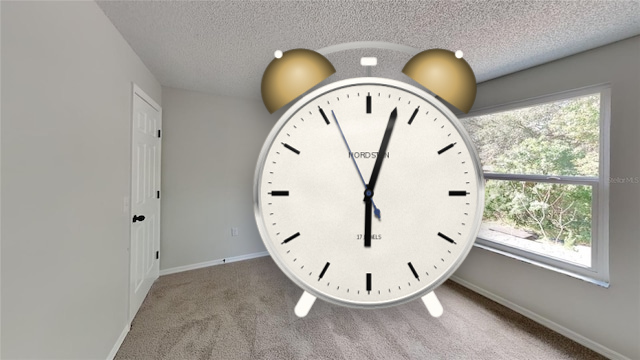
6:02:56
